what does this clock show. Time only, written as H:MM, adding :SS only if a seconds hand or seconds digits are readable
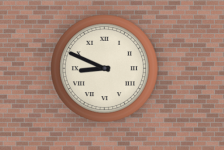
8:49
